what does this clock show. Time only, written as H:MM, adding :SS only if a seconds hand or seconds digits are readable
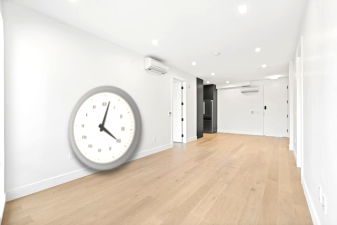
4:02
